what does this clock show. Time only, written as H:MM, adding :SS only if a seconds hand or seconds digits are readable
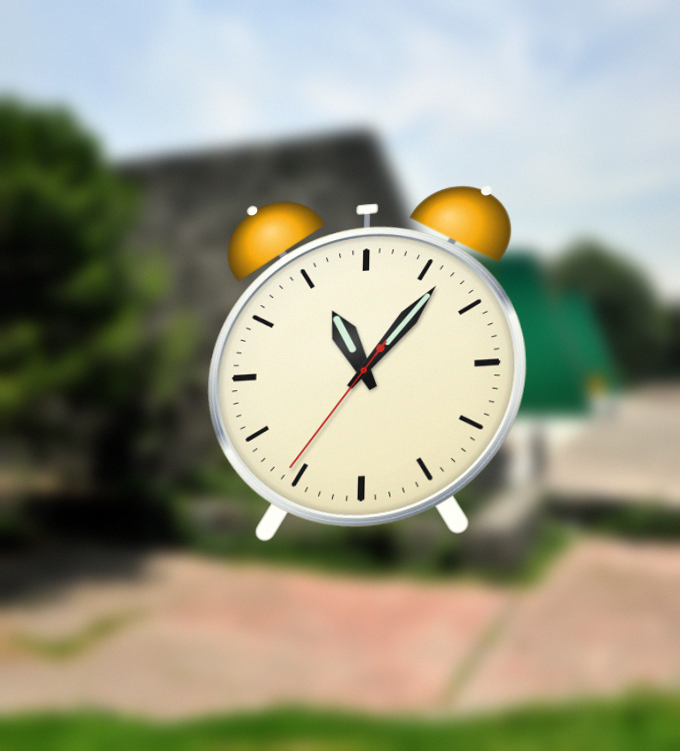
11:06:36
